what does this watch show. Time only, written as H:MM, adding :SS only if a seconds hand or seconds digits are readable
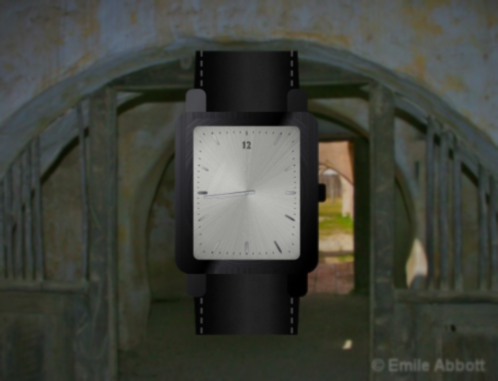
8:44
